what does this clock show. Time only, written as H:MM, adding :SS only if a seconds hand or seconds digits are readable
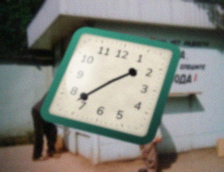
1:37
